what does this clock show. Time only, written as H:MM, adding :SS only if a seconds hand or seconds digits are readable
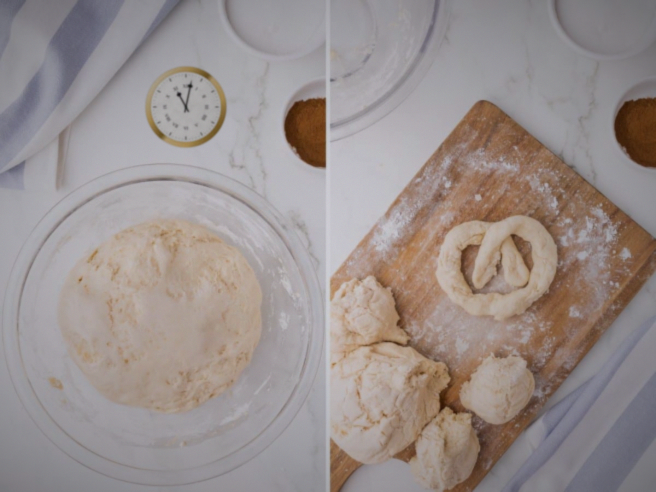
11:02
